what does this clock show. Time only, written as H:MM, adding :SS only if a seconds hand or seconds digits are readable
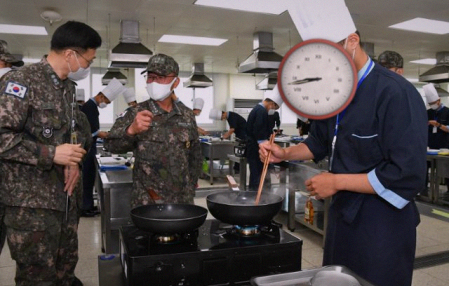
8:43
